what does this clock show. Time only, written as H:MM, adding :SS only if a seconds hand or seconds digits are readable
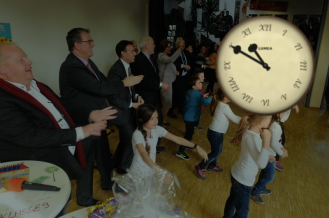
10:50
